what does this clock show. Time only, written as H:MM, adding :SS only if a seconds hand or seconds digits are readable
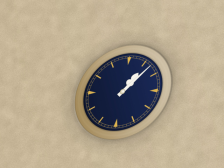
1:07
